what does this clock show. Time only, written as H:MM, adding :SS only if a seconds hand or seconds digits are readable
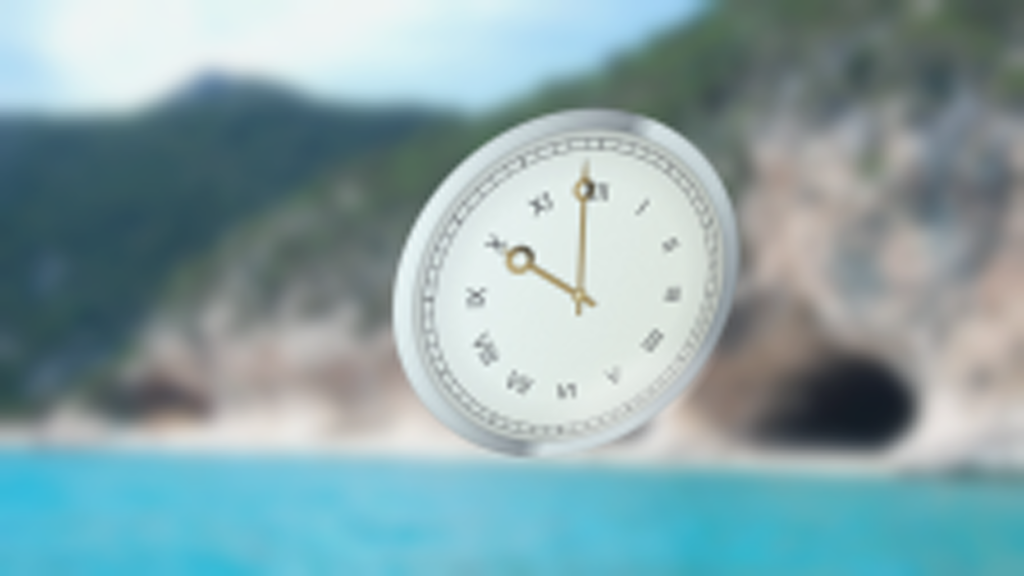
9:59
